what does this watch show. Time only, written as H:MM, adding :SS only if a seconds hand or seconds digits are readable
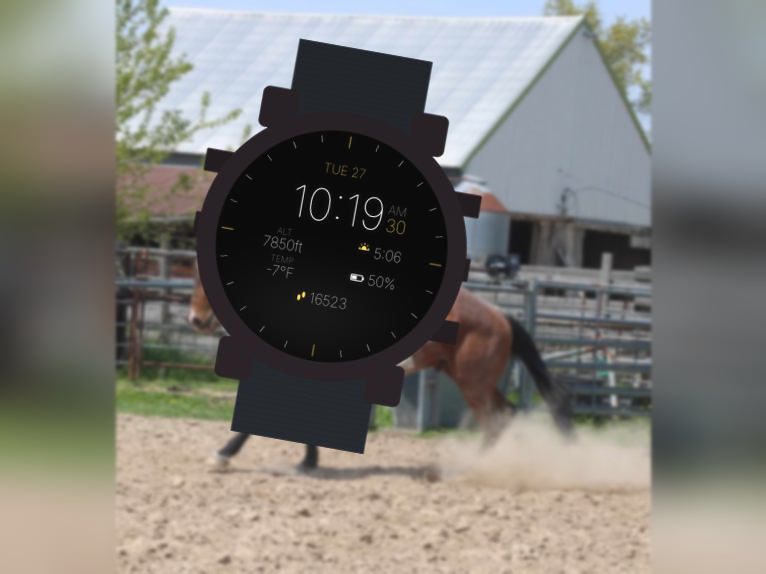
10:19:30
